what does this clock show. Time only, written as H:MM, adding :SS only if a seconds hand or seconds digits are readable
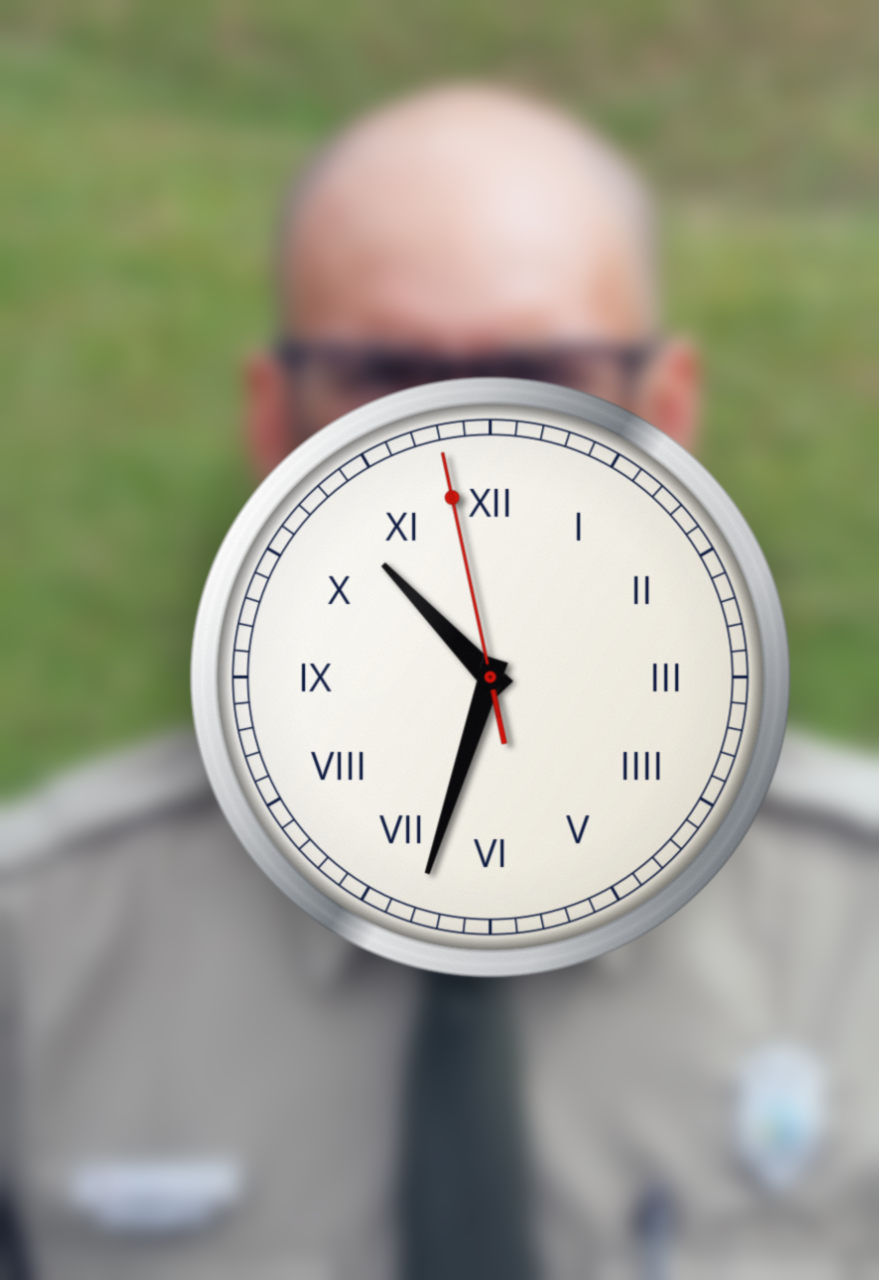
10:32:58
